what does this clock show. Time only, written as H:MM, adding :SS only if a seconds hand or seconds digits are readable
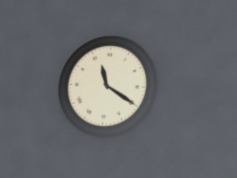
11:20
